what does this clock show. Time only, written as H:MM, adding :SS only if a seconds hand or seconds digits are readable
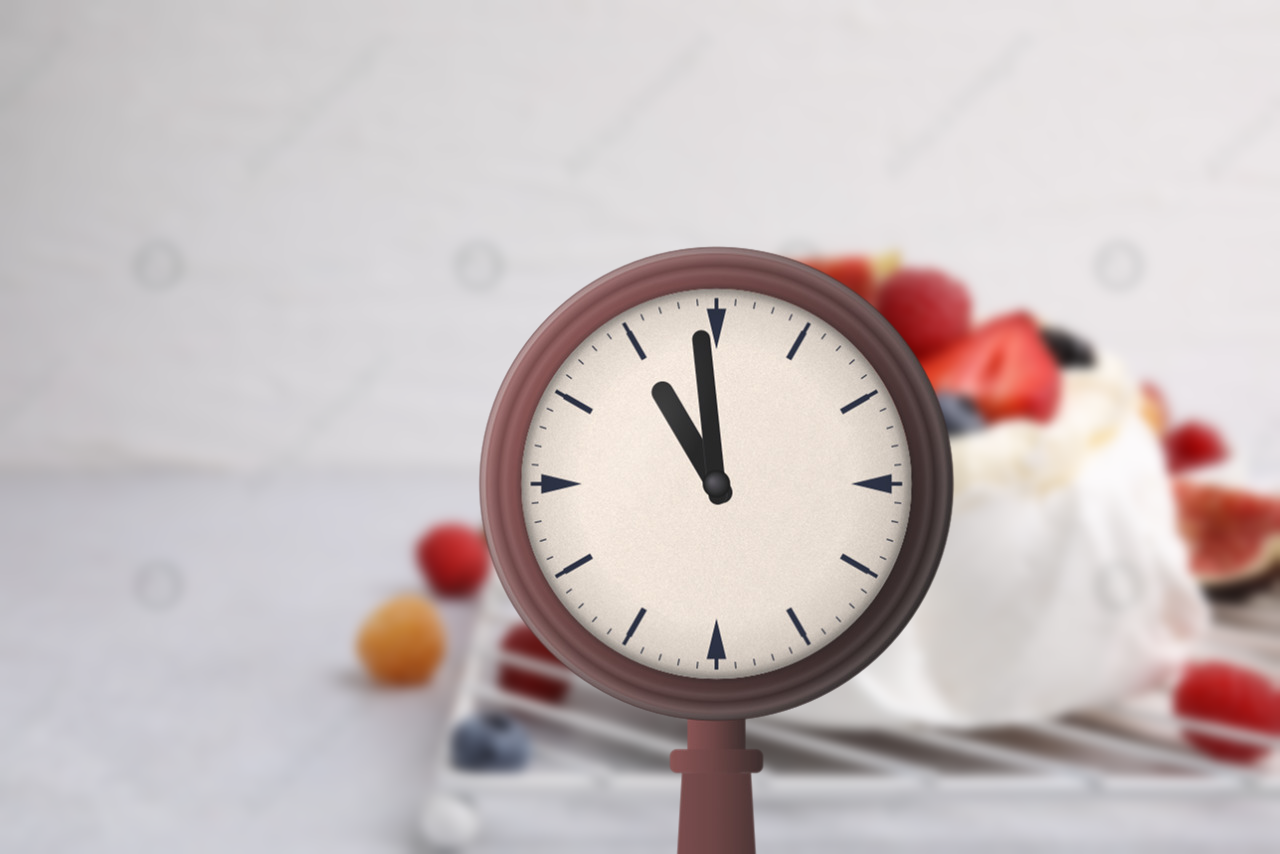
10:59
